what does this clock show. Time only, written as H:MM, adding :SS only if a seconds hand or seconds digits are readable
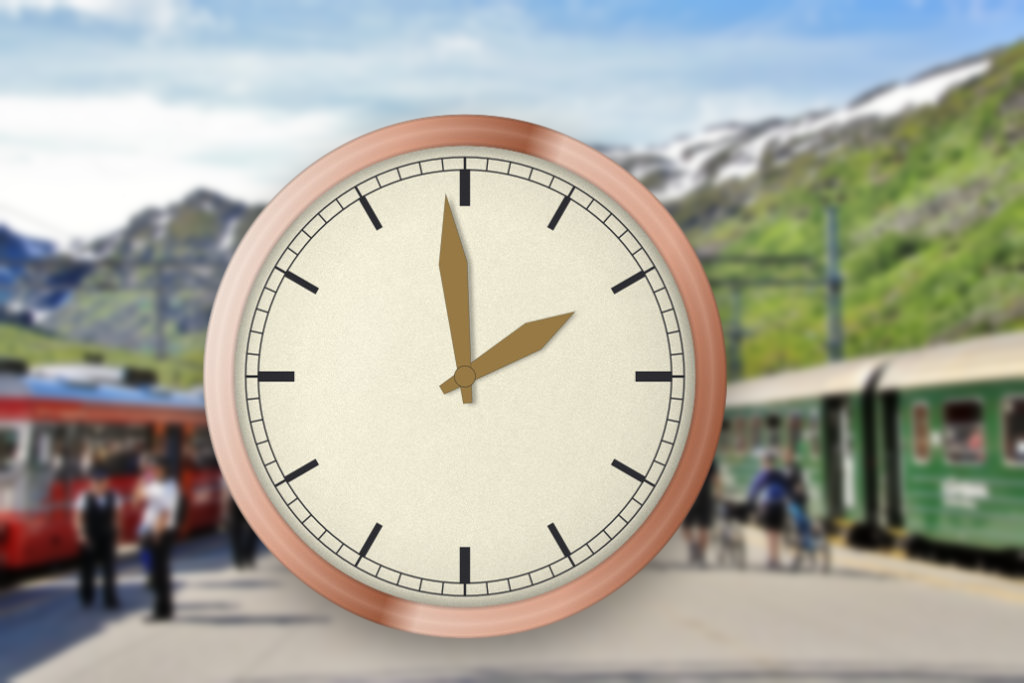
1:59
